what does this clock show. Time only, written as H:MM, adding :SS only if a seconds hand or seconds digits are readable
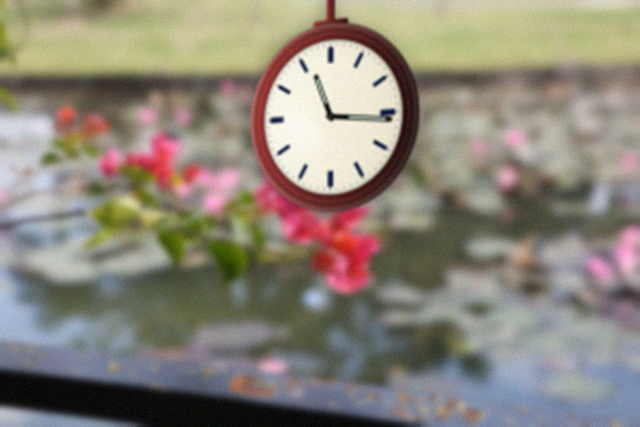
11:16
